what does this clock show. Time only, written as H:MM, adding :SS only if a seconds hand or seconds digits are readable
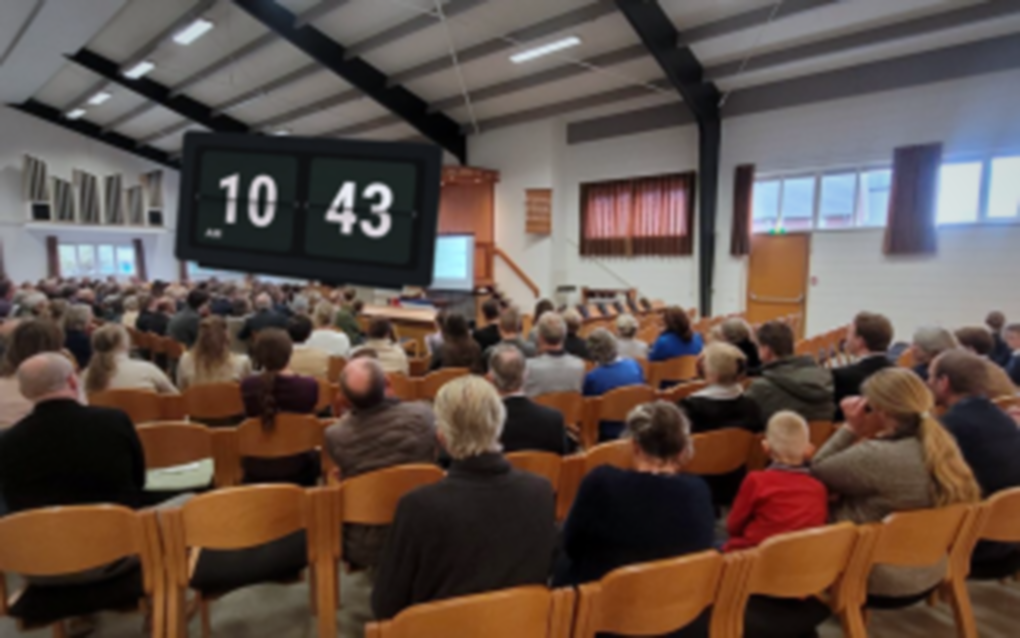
10:43
